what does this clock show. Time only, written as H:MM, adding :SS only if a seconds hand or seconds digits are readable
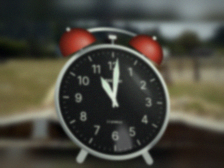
11:01
